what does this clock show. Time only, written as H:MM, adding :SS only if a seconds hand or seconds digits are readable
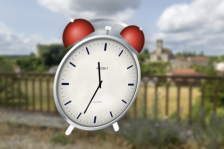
11:34
